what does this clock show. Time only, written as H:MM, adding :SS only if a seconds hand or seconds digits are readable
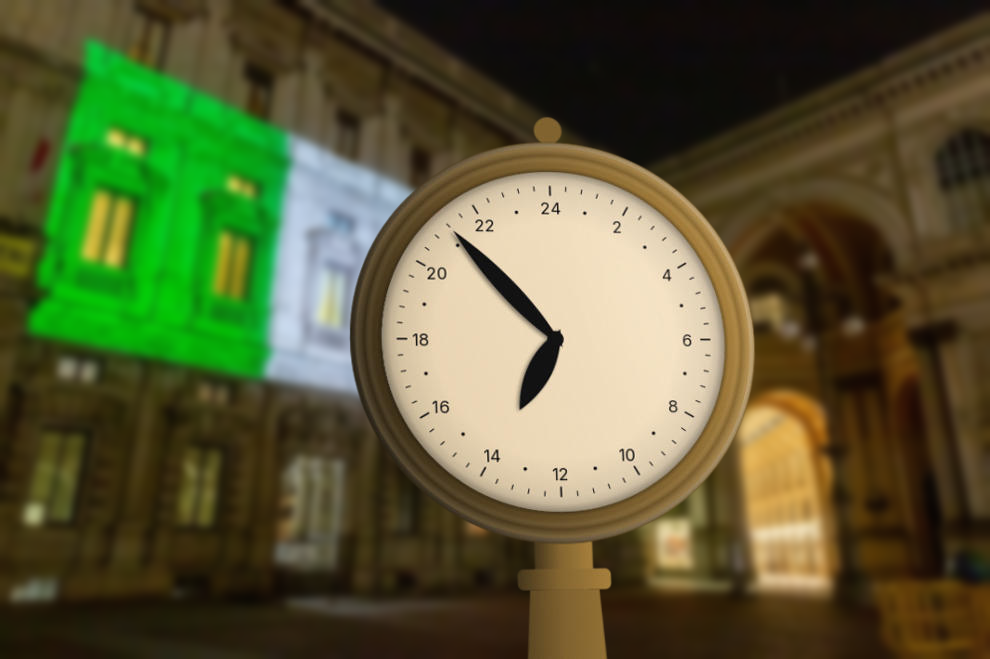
13:53
